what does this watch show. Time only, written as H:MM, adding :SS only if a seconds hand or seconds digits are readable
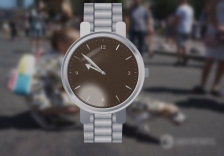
9:52
